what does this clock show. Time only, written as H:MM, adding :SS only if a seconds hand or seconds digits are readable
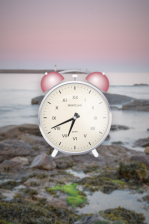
6:41
